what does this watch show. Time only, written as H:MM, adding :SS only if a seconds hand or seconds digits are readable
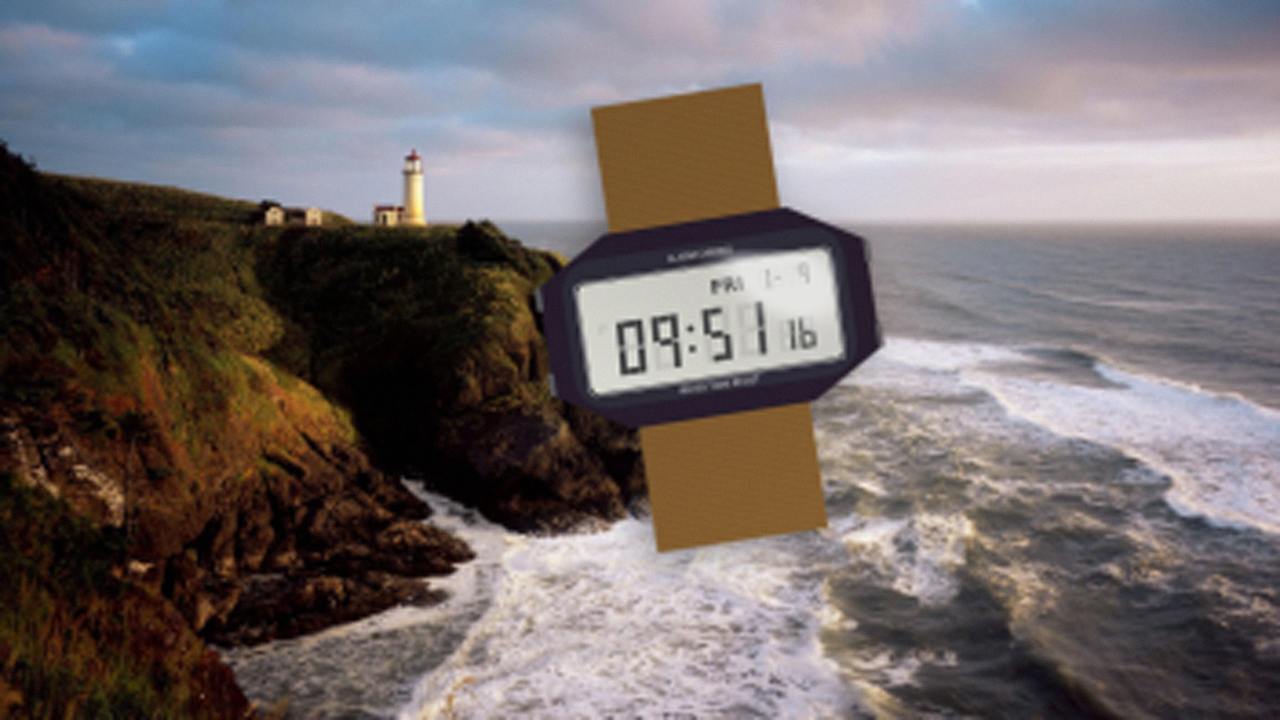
9:51:16
